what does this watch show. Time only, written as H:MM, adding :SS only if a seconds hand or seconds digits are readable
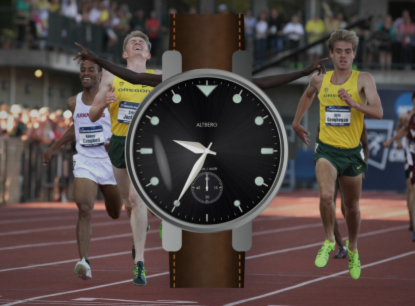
9:35
